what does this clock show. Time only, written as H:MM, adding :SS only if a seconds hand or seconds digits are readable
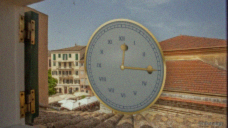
12:15
